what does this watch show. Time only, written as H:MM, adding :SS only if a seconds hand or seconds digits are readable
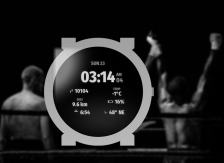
3:14
